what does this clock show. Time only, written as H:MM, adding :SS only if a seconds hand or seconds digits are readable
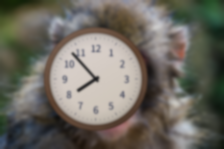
7:53
